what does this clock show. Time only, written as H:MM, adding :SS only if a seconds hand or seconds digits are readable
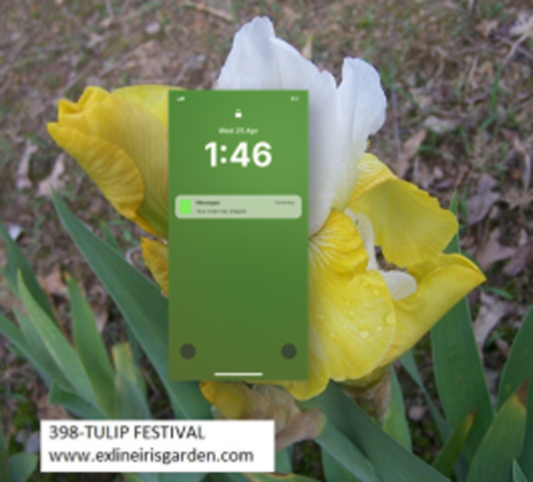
1:46
